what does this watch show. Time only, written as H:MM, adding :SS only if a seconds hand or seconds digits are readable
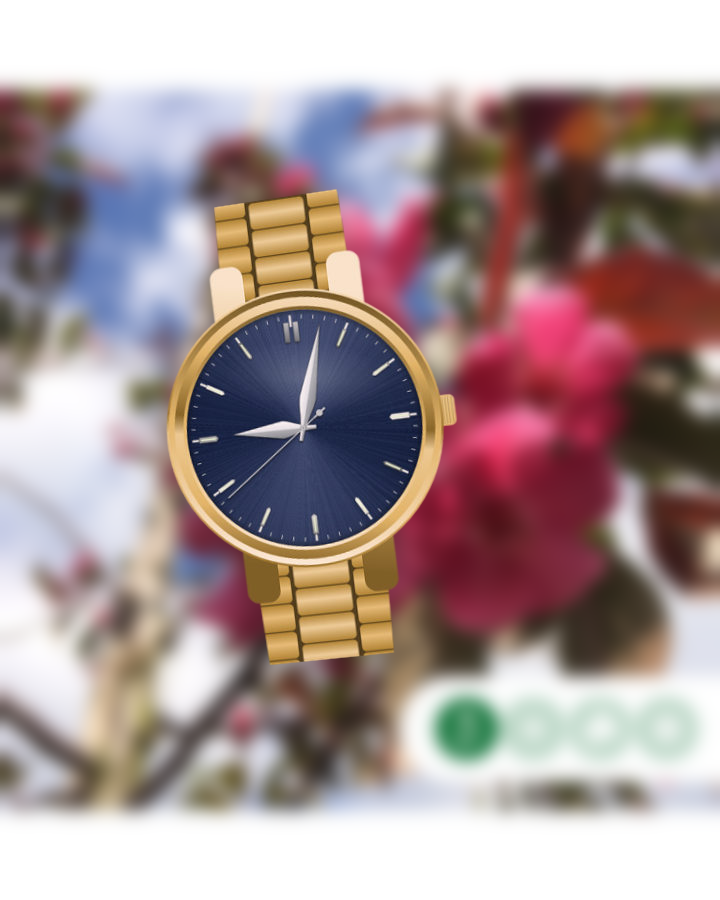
9:02:39
